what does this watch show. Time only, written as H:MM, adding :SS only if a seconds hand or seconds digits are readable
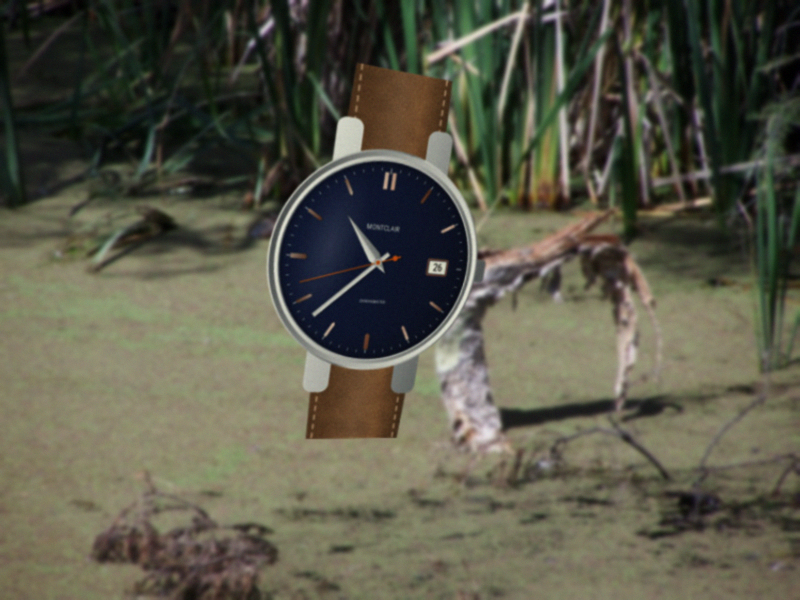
10:37:42
